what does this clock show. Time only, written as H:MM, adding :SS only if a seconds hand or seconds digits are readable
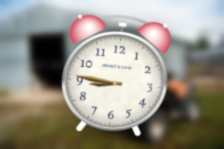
8:46
